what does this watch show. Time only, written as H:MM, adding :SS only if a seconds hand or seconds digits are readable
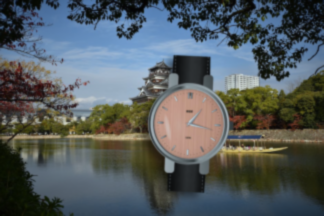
1:17
